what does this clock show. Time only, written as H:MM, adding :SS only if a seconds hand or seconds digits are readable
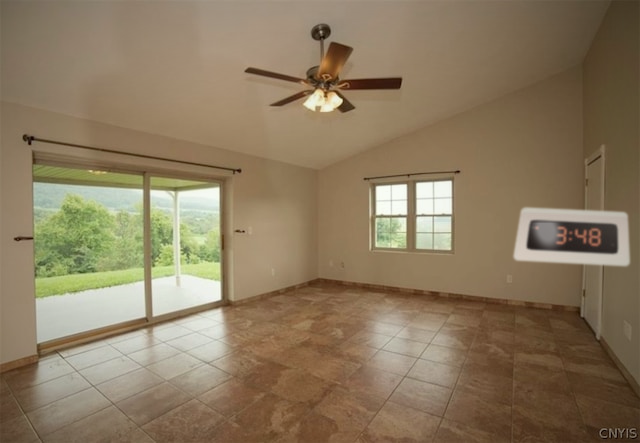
3:48
